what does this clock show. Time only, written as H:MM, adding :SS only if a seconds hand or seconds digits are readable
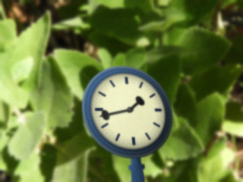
1:43
